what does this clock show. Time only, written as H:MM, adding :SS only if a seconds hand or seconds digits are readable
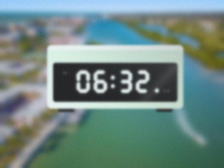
6:32
